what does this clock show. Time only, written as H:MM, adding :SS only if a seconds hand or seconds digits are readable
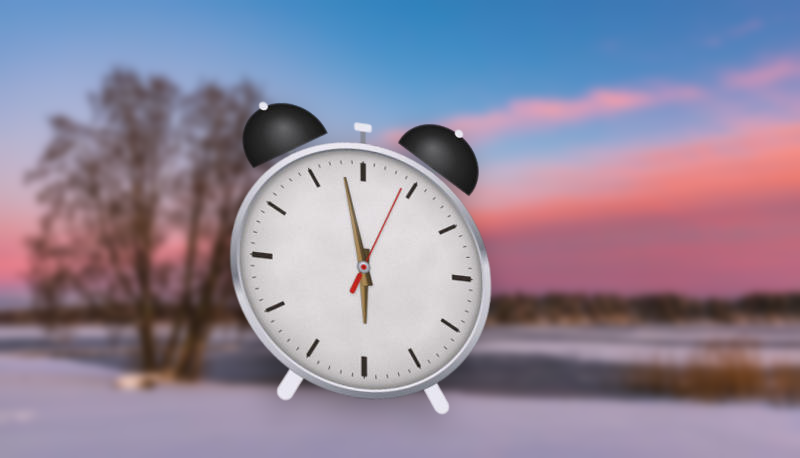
5:58:04
